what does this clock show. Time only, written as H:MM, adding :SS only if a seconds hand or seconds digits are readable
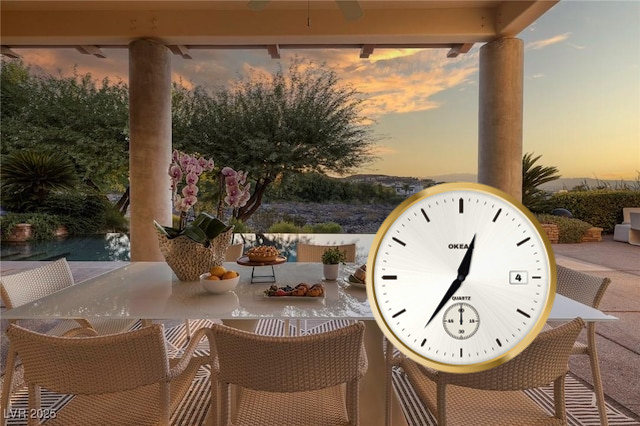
12:36
